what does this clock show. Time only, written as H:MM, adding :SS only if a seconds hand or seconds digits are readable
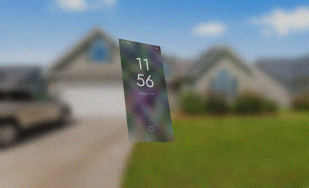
11:56
